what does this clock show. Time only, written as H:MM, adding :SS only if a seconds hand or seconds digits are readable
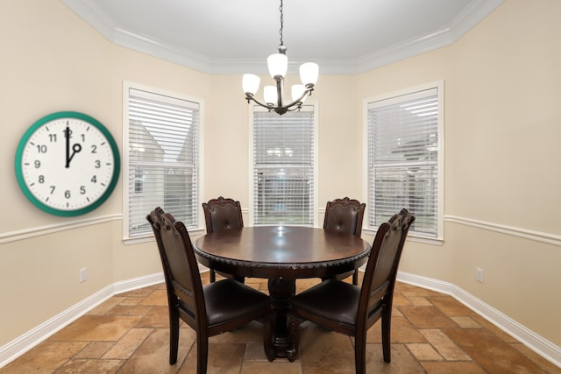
1:00
